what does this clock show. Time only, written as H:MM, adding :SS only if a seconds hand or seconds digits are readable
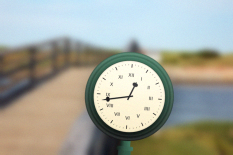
12:43
